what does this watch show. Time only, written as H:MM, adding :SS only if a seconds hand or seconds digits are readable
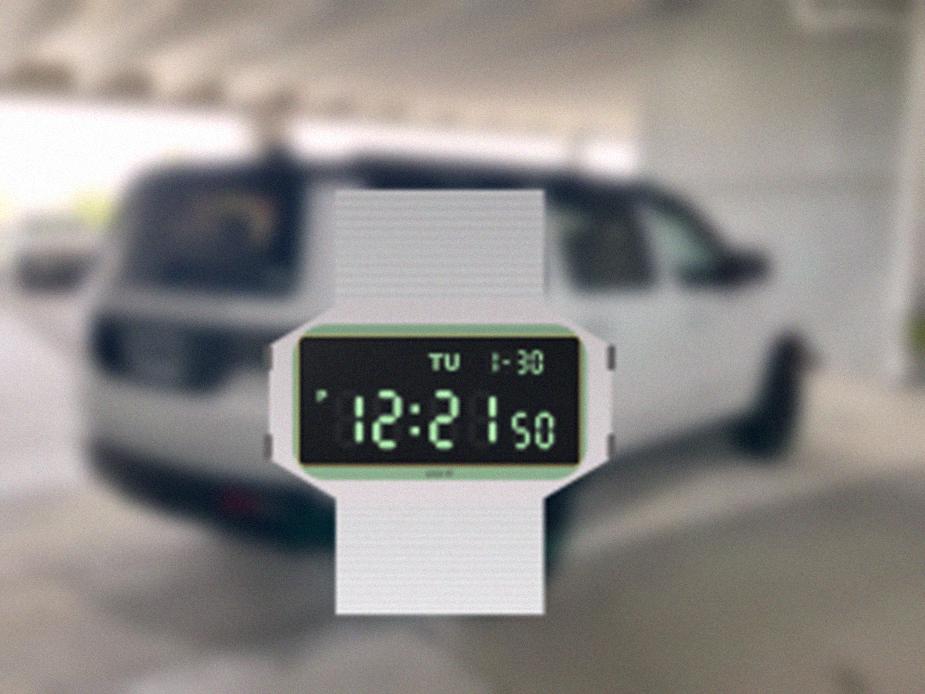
12:21:50
